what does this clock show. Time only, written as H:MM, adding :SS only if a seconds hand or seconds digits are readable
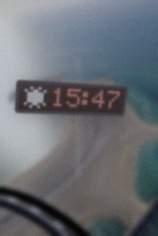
15:47
